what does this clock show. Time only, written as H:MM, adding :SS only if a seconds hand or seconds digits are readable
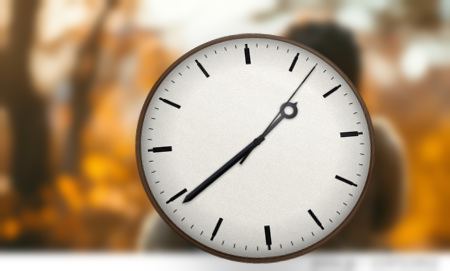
1:39:07
